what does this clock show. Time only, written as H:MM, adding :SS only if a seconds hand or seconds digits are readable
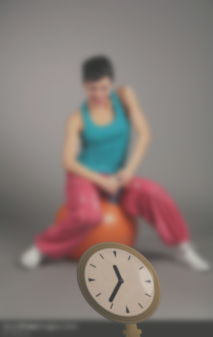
11:36
